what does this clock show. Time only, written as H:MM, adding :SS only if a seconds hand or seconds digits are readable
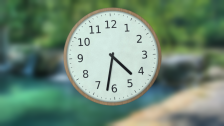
4:32
